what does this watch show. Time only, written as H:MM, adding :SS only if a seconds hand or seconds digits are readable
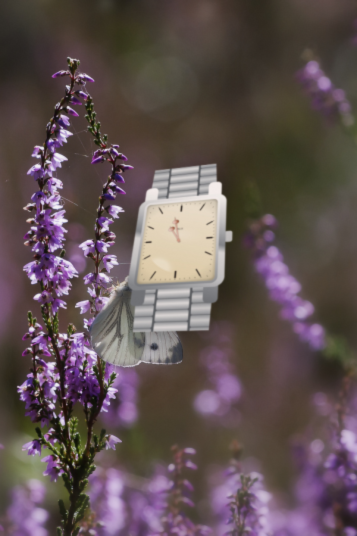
10:58
